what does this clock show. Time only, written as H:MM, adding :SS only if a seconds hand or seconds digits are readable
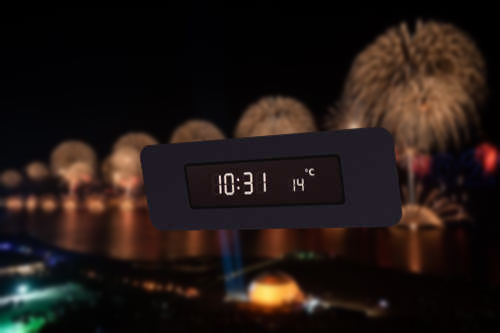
10:31
